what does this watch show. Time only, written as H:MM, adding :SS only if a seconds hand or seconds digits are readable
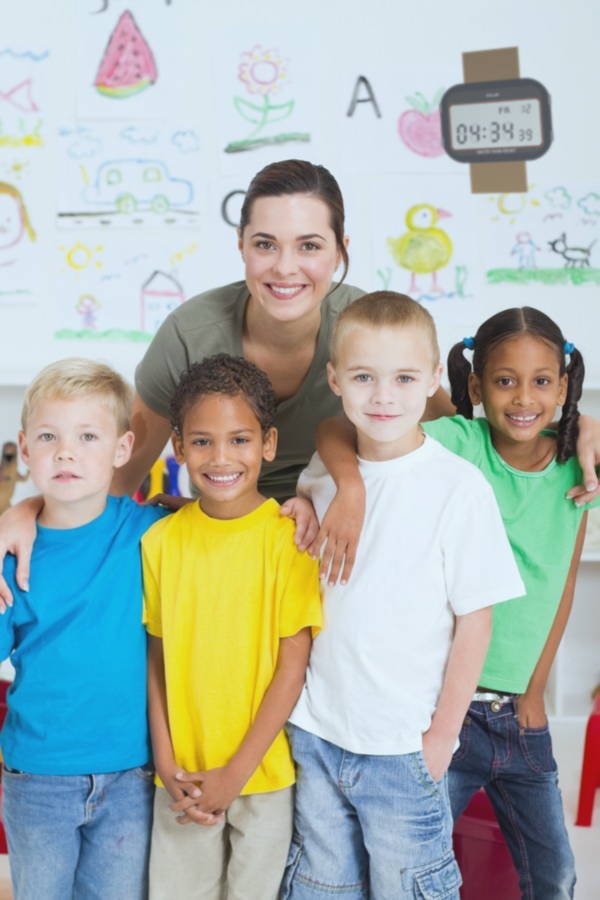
4:34:39
